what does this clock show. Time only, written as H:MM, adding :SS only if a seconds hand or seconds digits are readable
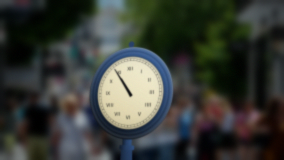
10:54
